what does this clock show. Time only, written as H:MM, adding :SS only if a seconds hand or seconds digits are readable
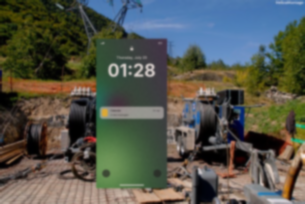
1:28
